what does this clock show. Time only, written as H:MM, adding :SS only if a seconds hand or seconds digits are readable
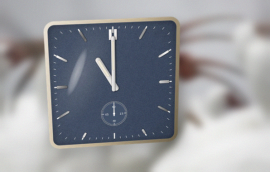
11:00
